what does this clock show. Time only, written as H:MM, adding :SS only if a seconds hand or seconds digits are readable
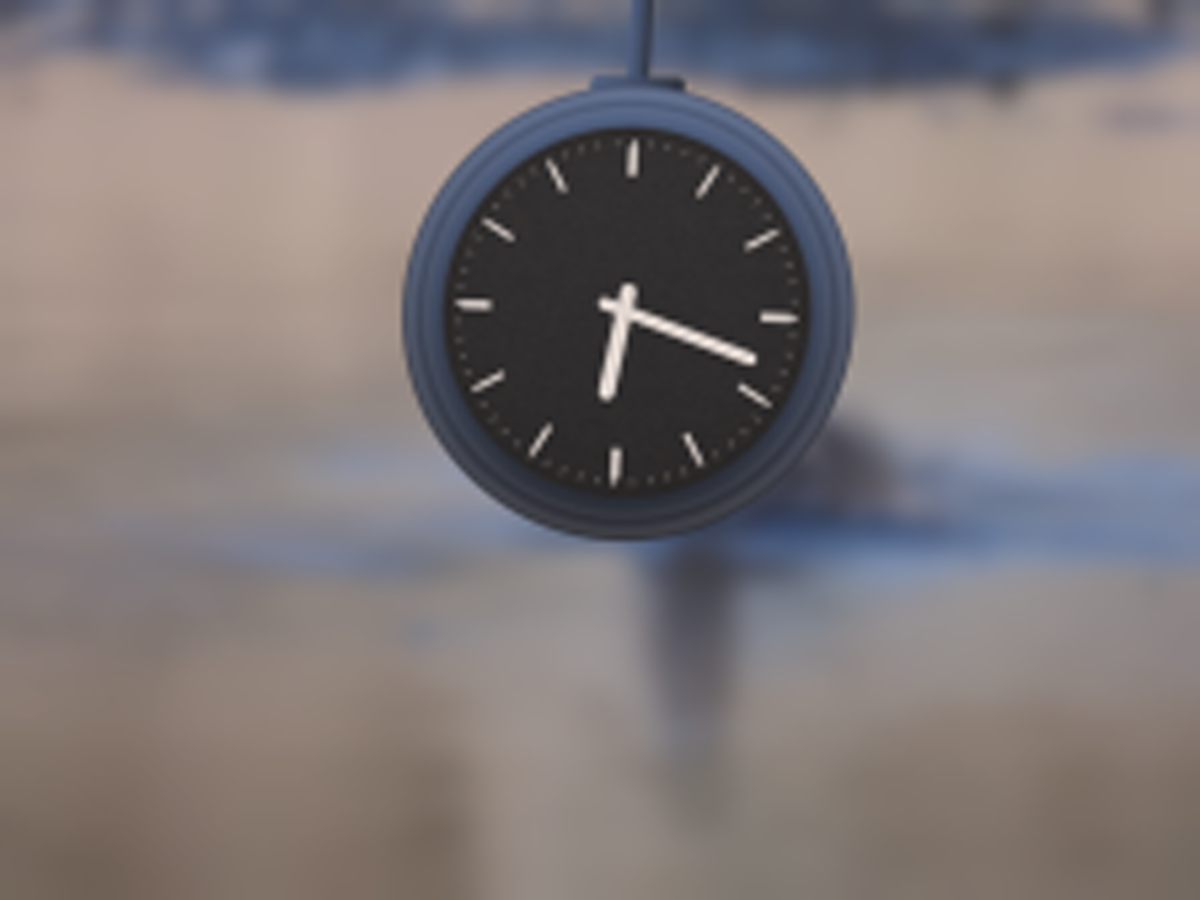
6:18
